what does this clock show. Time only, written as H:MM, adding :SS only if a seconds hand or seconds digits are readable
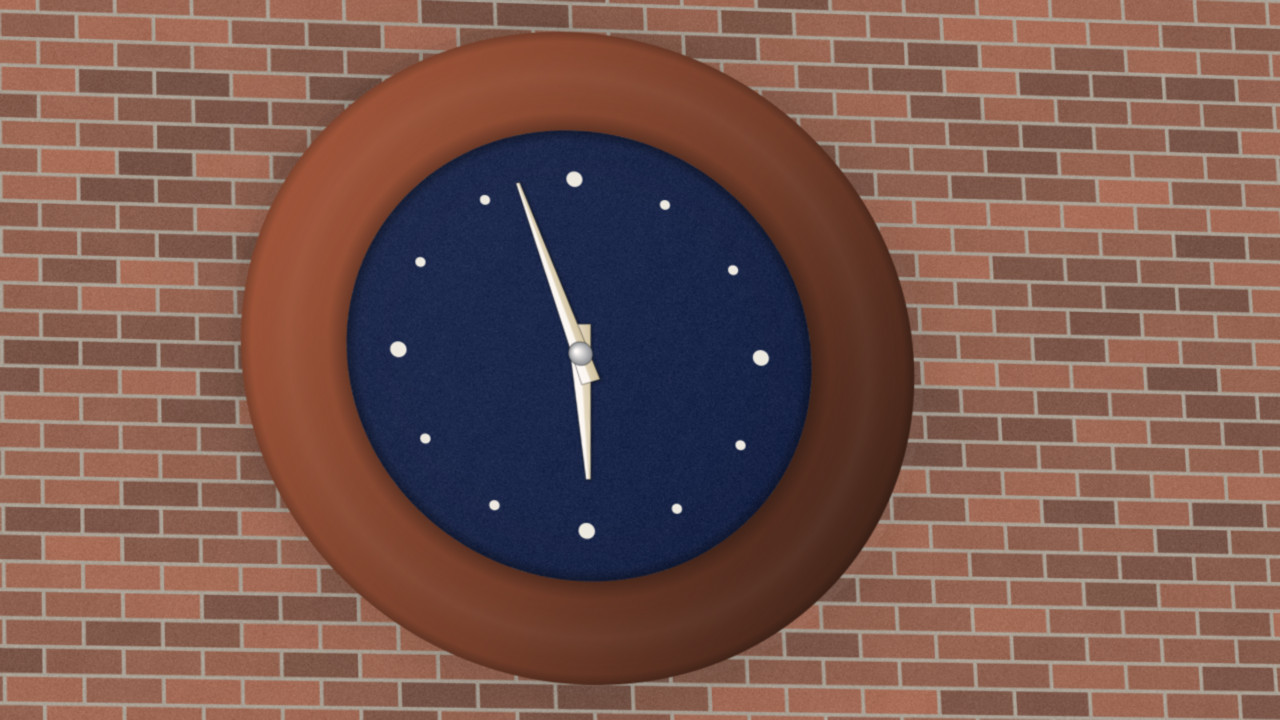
5:57
